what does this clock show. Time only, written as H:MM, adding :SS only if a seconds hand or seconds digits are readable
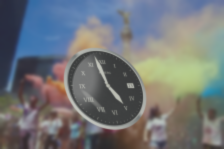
4:58
